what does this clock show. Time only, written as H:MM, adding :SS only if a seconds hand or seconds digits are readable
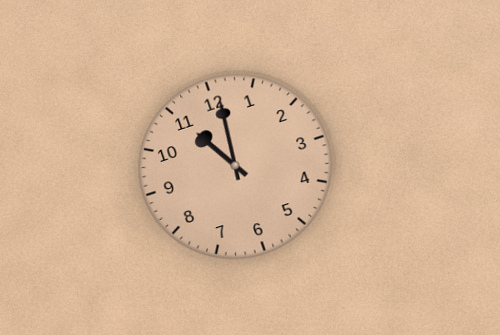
11:01
